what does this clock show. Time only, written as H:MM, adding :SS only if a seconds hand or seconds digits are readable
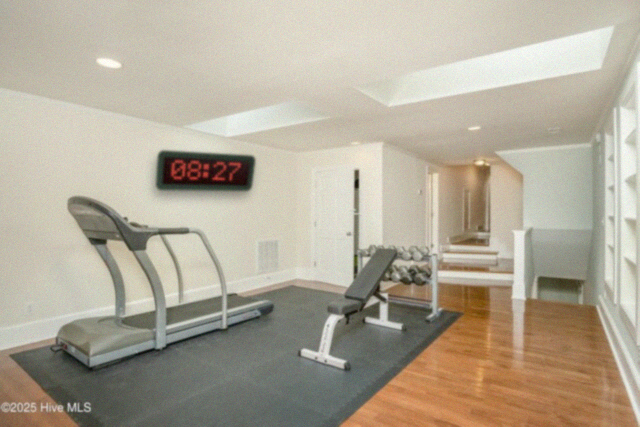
8:27
